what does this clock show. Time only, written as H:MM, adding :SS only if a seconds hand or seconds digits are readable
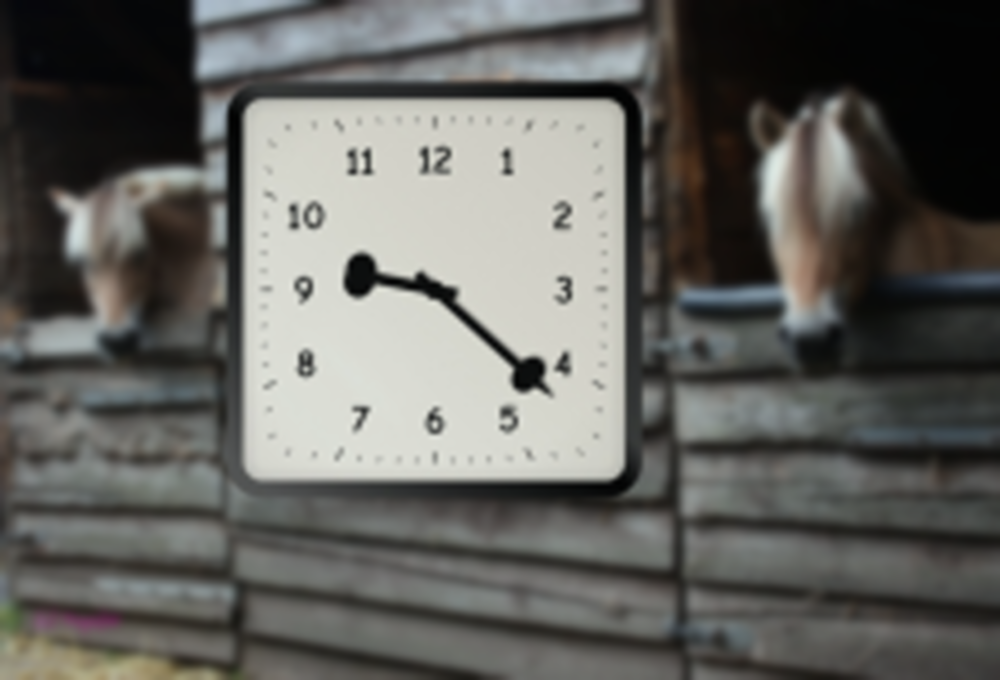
9:22
